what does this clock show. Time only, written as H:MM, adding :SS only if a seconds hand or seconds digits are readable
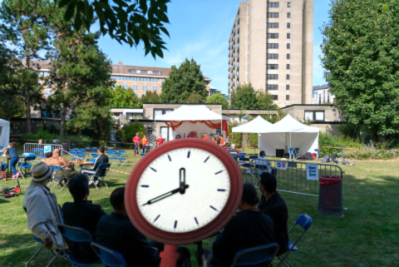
11:40
